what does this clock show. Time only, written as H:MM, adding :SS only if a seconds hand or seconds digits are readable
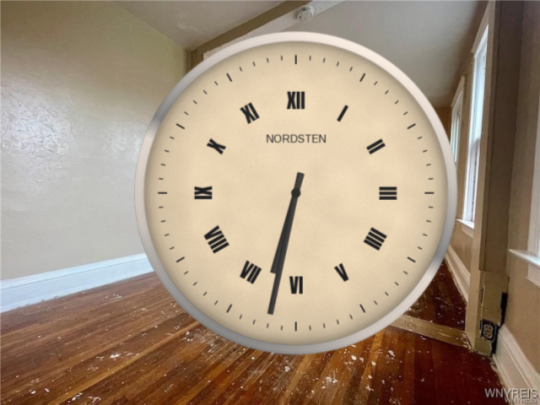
6:32
